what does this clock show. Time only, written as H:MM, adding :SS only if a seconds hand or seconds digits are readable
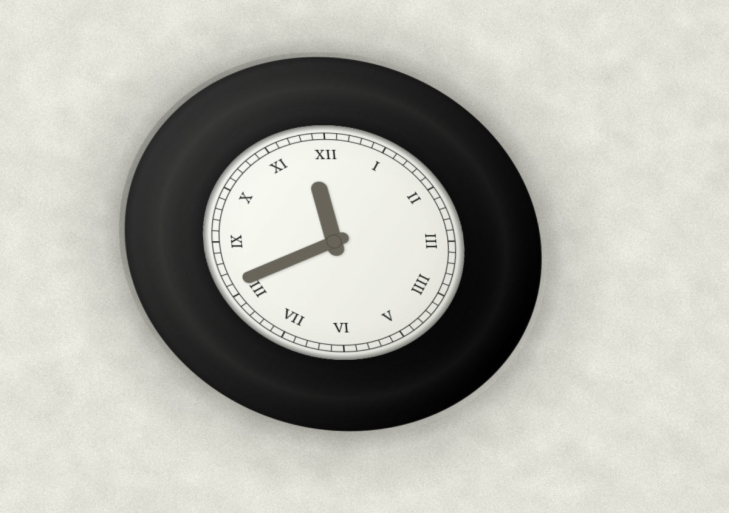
11:41
